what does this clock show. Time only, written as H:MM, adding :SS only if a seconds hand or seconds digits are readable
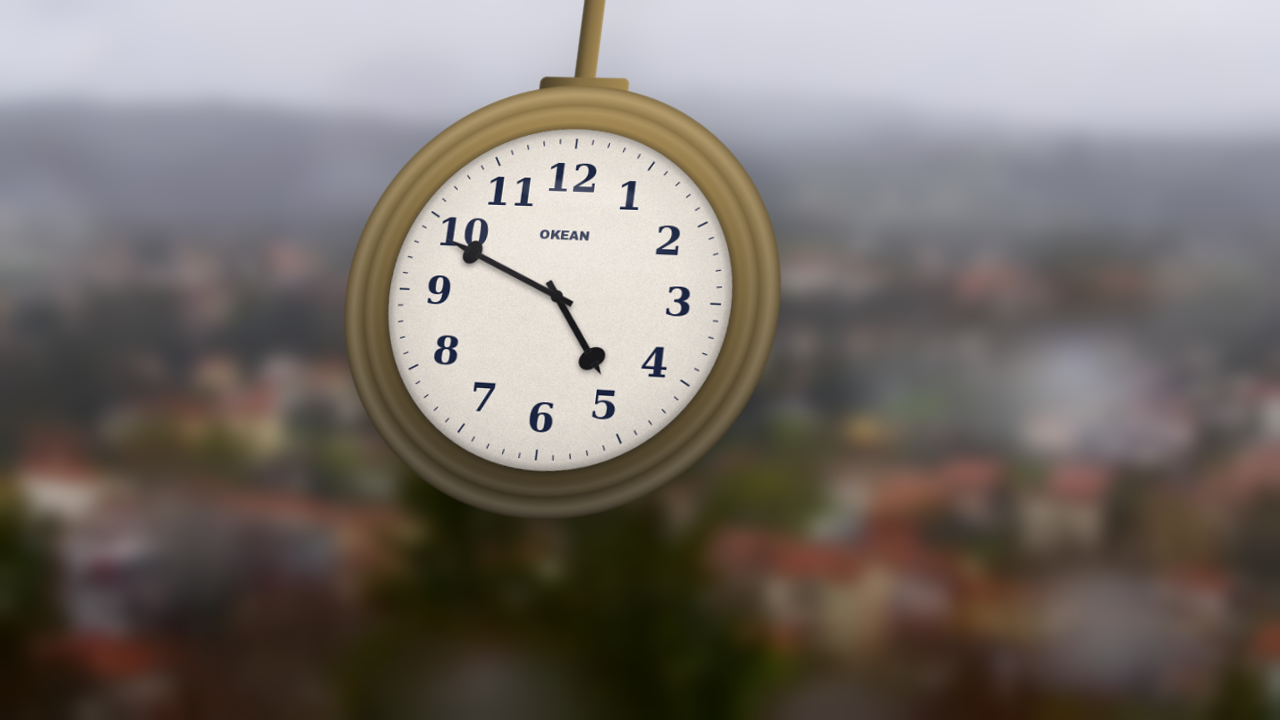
4:49
